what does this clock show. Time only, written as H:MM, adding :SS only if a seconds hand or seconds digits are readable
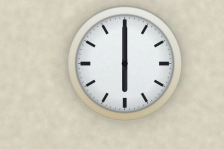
6:00
